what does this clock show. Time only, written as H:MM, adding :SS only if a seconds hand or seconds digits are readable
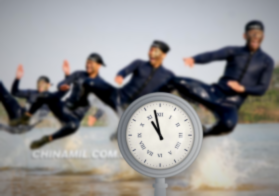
10:58
